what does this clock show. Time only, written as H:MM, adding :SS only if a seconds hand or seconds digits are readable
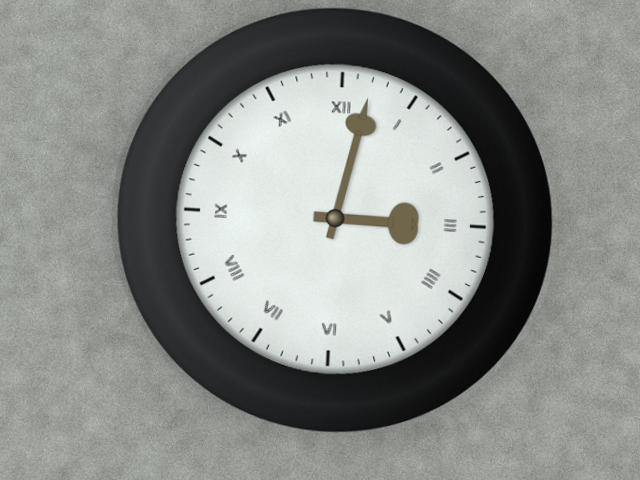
3:02
